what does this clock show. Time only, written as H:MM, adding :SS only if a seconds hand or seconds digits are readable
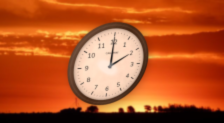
2:00
